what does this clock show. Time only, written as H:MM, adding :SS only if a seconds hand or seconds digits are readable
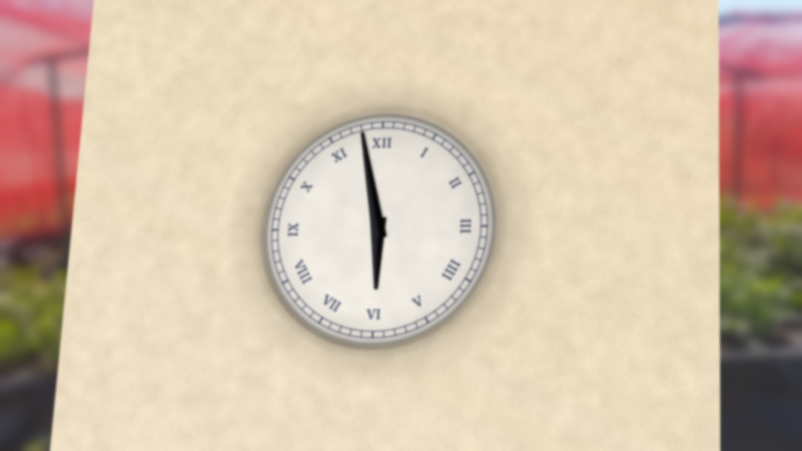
5:58
